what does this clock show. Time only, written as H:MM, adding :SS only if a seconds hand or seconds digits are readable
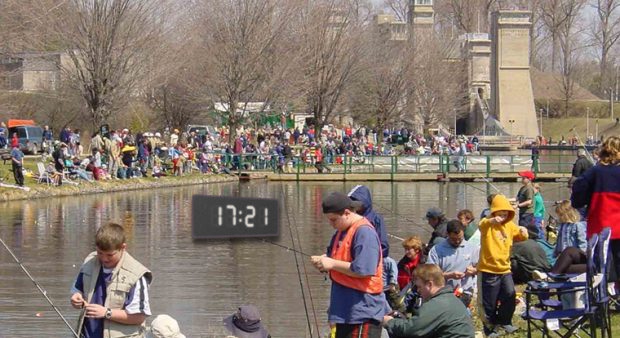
17:21
